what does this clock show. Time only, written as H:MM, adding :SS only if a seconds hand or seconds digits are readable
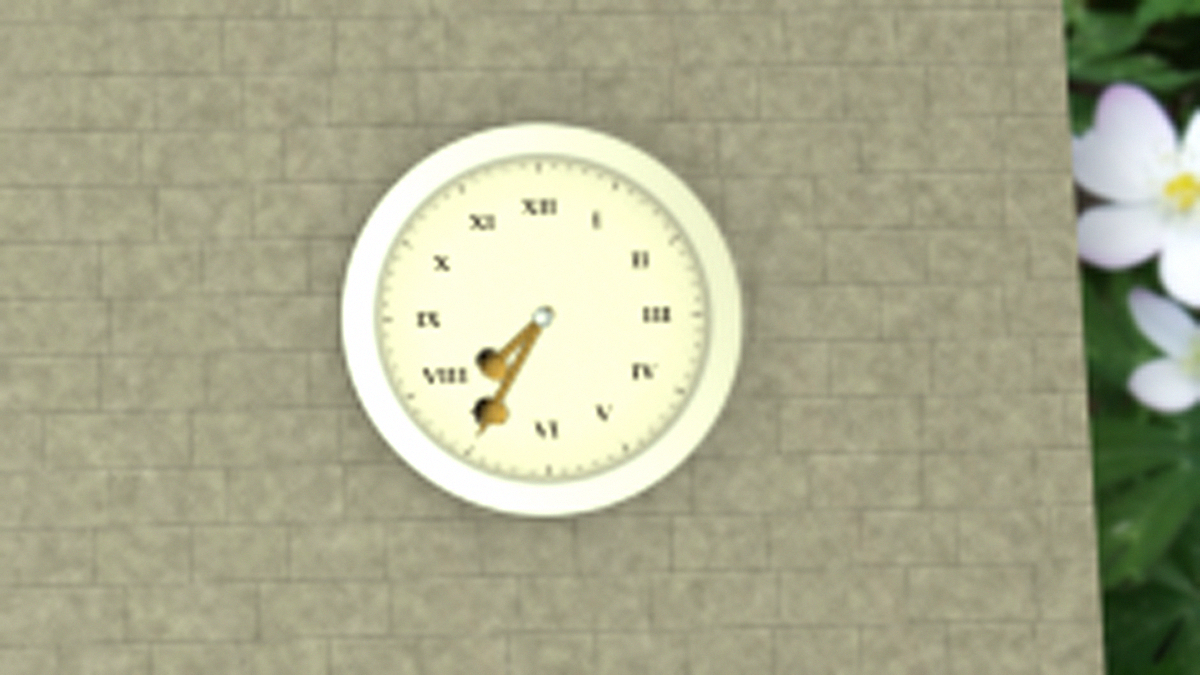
7:35
